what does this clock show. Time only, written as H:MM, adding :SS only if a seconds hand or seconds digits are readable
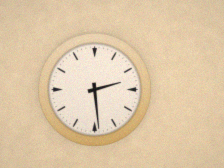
2:29
